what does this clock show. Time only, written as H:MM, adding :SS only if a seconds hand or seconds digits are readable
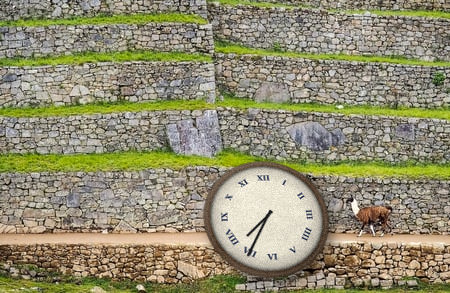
7:35
